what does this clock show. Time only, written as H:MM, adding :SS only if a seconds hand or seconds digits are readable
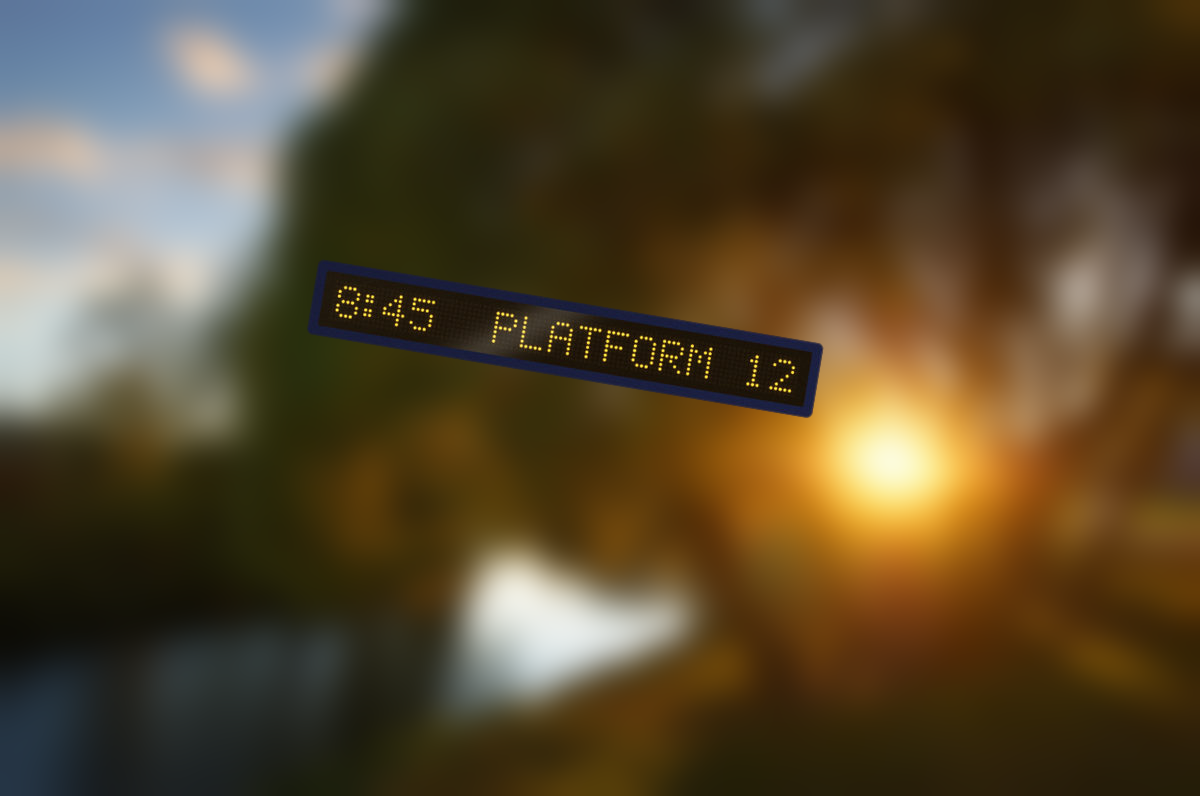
8:45
